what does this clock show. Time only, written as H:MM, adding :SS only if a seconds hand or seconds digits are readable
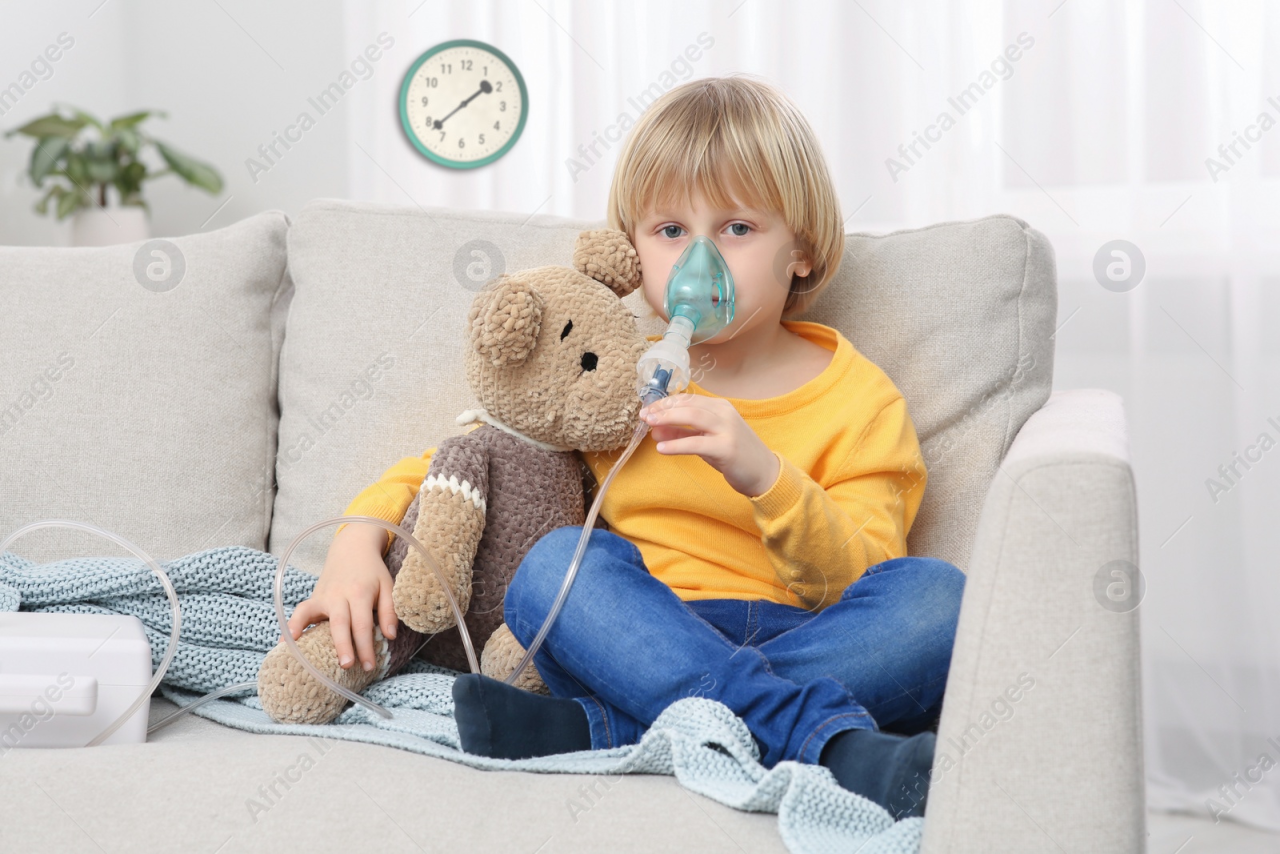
1:38
